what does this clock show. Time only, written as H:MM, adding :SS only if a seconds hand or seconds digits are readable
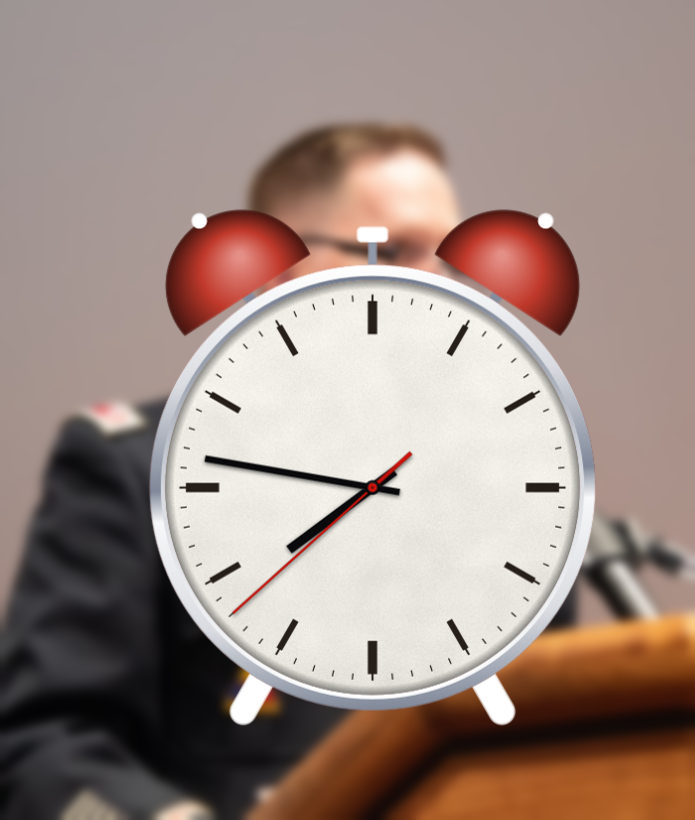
7:46:38
